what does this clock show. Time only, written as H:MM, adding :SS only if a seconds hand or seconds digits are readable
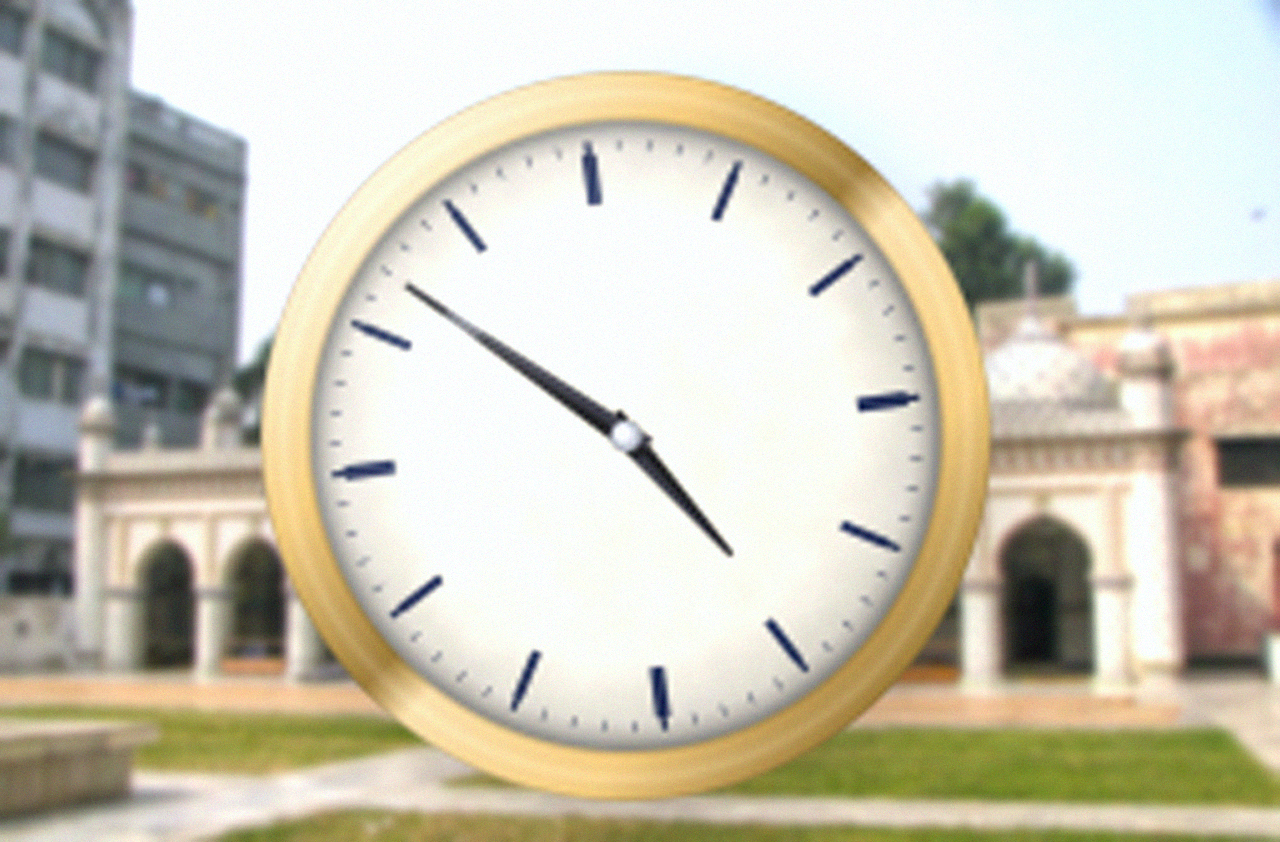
4:52
